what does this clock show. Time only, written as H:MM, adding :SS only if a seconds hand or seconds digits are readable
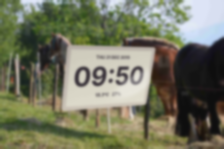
9:50
